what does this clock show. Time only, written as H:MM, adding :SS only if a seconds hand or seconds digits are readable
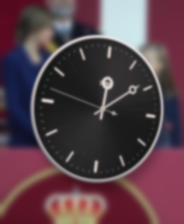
12:08:47
